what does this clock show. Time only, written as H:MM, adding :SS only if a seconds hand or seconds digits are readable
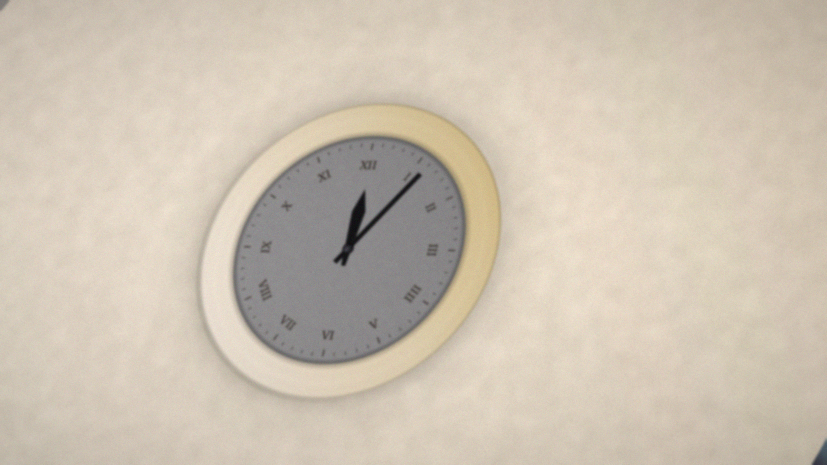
12:06
